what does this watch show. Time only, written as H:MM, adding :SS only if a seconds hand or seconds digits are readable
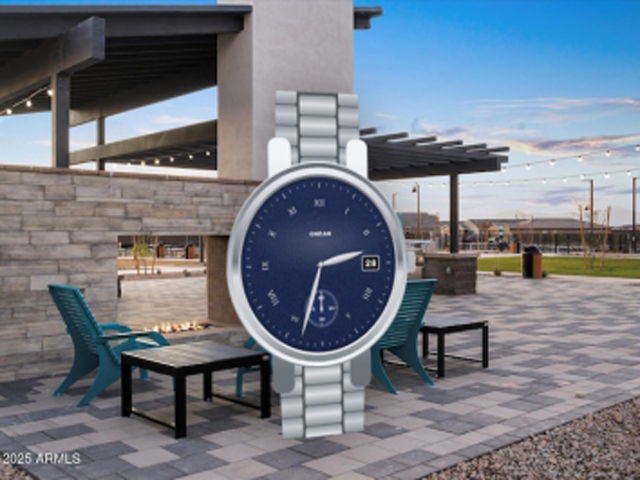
2:33
